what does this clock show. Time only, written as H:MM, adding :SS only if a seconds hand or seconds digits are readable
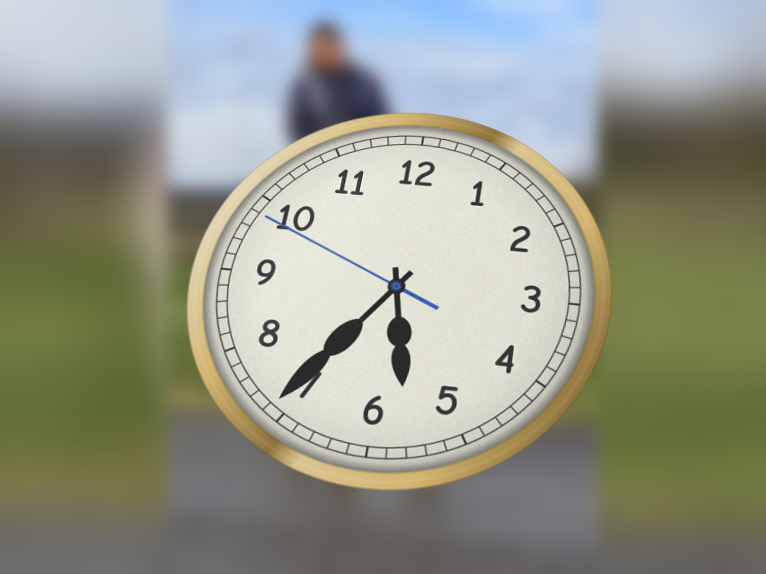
5:35:49
